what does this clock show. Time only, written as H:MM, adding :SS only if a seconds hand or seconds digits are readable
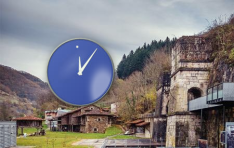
12:07
